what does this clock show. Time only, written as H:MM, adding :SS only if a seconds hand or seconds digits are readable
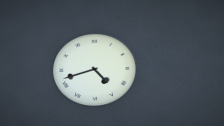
4:42
